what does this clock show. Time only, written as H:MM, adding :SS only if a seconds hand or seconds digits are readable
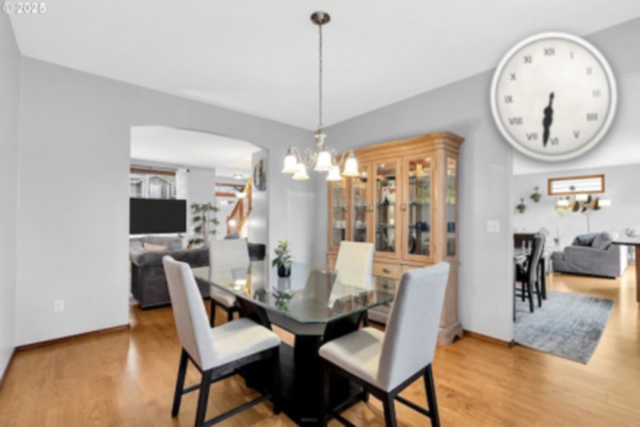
6:32
